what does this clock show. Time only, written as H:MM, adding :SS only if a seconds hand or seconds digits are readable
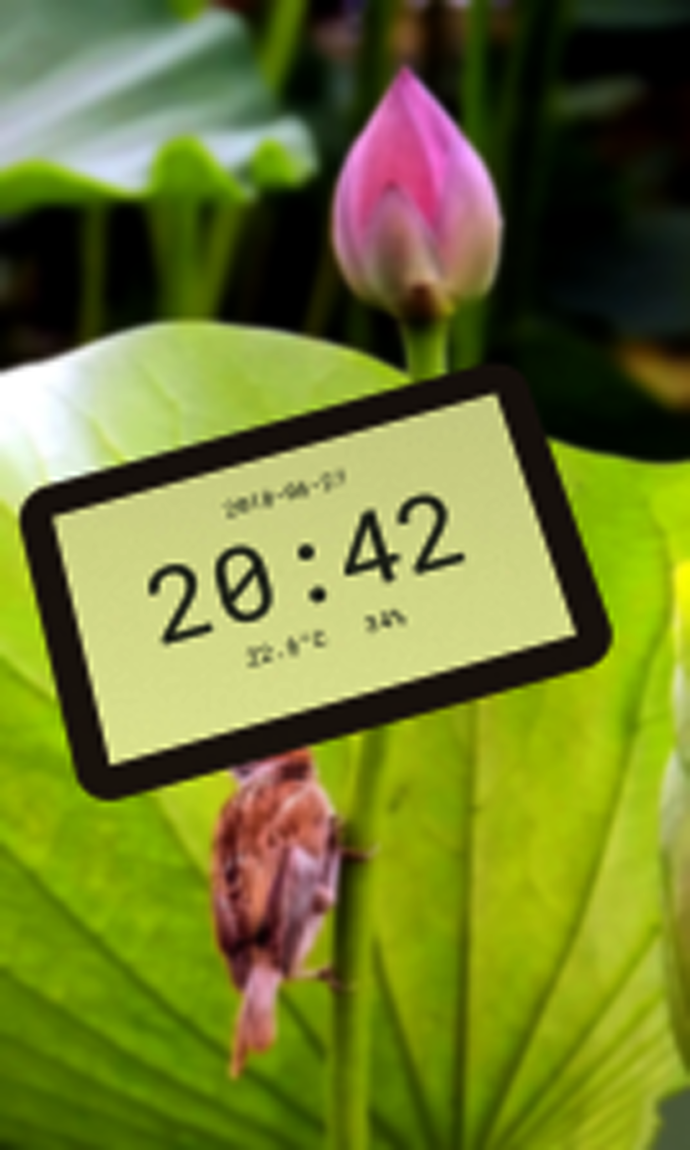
20:42
